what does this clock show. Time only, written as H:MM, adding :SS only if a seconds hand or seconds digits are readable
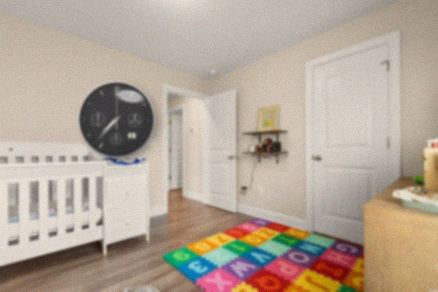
7:37
